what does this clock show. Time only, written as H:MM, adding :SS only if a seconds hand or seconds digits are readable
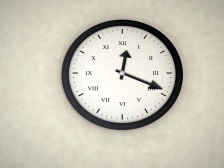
12:19
